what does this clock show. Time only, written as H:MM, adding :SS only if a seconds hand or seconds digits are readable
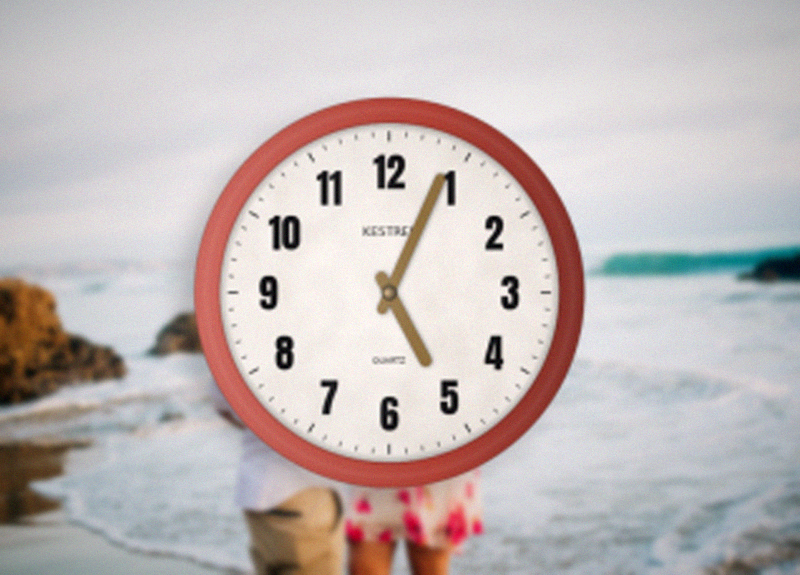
5:04
